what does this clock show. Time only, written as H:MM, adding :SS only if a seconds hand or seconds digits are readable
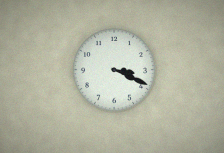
3:19
